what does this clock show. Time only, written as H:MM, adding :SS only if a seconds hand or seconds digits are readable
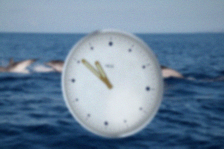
10:51
